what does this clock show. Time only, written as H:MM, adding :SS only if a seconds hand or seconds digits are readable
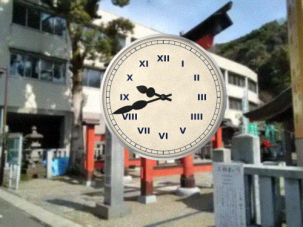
9:42
